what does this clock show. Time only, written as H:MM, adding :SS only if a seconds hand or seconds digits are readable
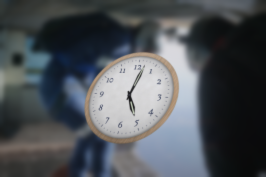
5:02
